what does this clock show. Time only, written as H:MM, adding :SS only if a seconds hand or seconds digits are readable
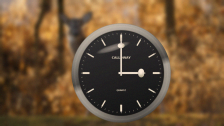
3:00
